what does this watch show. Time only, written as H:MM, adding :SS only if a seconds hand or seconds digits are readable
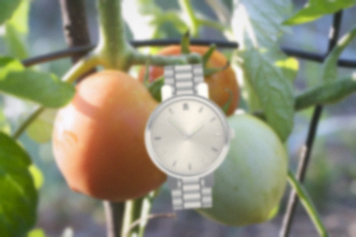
1:53
